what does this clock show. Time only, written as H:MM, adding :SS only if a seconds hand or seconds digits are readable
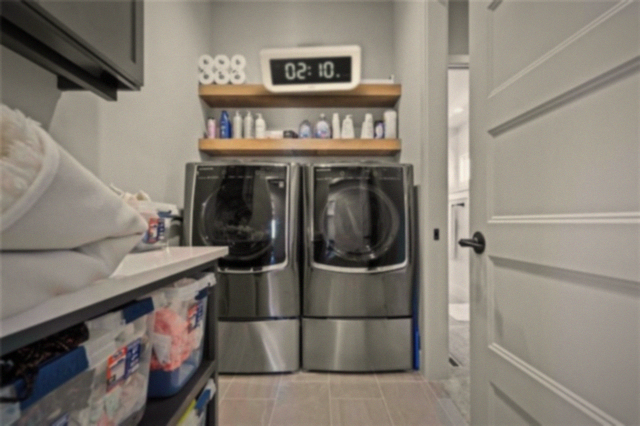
2:10
